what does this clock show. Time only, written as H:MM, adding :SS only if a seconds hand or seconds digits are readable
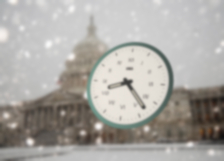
8:23
